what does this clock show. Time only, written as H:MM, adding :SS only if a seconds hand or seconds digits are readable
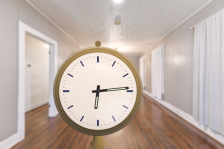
6:14
